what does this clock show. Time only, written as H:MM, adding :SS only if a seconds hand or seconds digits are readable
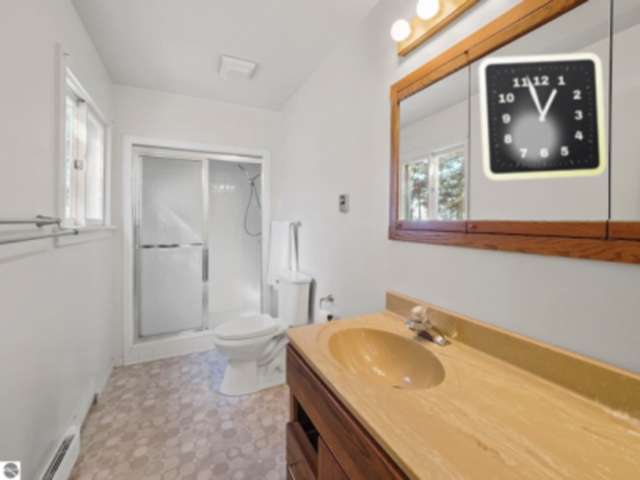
12:57
